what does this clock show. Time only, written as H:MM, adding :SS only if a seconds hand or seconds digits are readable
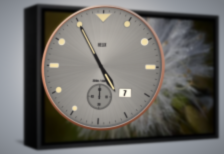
4:55
